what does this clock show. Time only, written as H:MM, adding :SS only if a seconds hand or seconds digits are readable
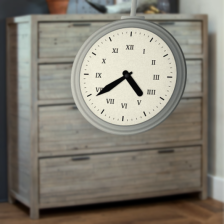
4:39
